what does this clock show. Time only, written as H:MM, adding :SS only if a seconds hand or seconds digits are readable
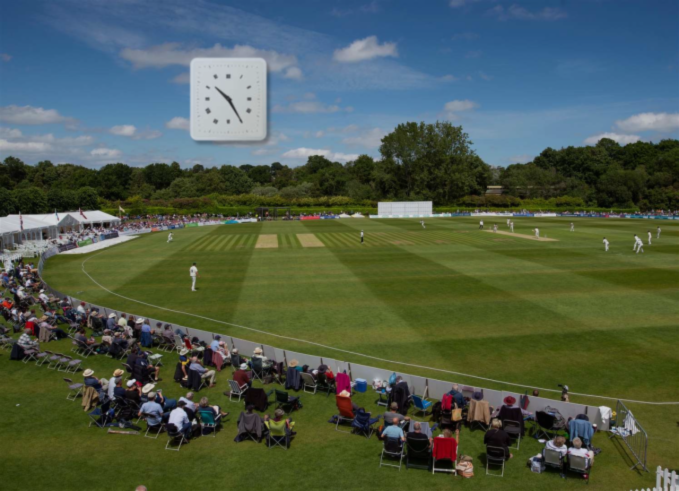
10:25
